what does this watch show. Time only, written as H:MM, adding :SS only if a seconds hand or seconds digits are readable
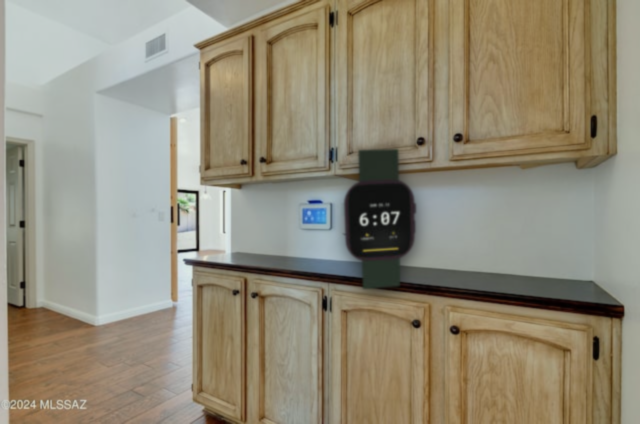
6:07
